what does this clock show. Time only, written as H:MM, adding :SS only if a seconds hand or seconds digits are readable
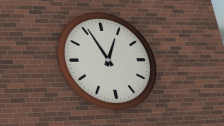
12:56
